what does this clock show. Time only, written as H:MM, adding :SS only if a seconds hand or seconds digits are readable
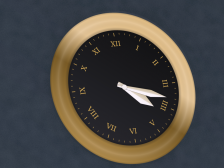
4:18
